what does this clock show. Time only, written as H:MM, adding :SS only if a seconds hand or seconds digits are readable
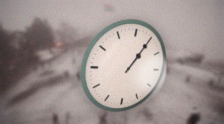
1:05
